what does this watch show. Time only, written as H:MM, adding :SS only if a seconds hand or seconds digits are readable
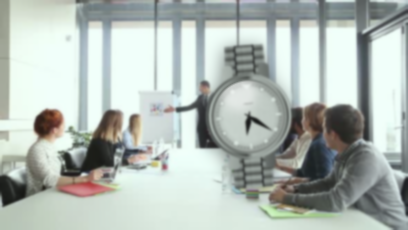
6:21
